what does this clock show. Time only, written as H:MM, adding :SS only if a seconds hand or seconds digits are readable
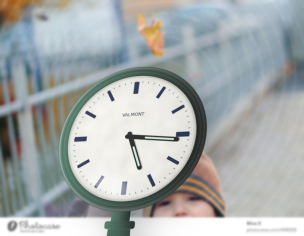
5:16
